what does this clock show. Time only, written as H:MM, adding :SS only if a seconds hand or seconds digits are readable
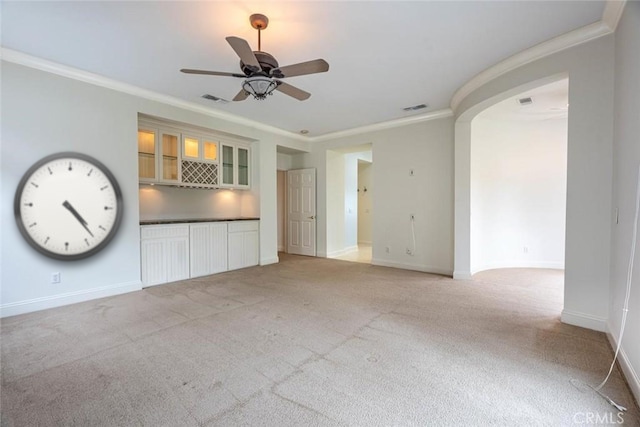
4:23
